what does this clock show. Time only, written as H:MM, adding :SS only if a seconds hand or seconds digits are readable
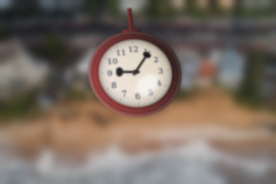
9:06
